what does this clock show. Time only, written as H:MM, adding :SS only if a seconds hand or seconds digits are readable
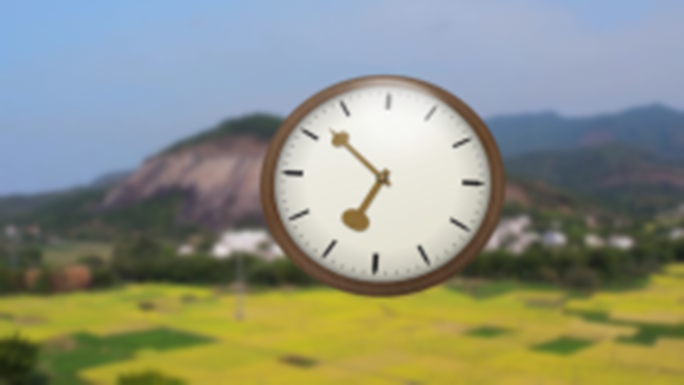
6:52
